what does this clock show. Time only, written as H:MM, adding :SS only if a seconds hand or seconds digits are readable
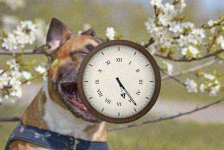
5:24
